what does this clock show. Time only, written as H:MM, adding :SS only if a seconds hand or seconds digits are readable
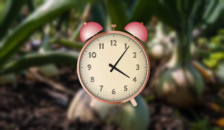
4:06
